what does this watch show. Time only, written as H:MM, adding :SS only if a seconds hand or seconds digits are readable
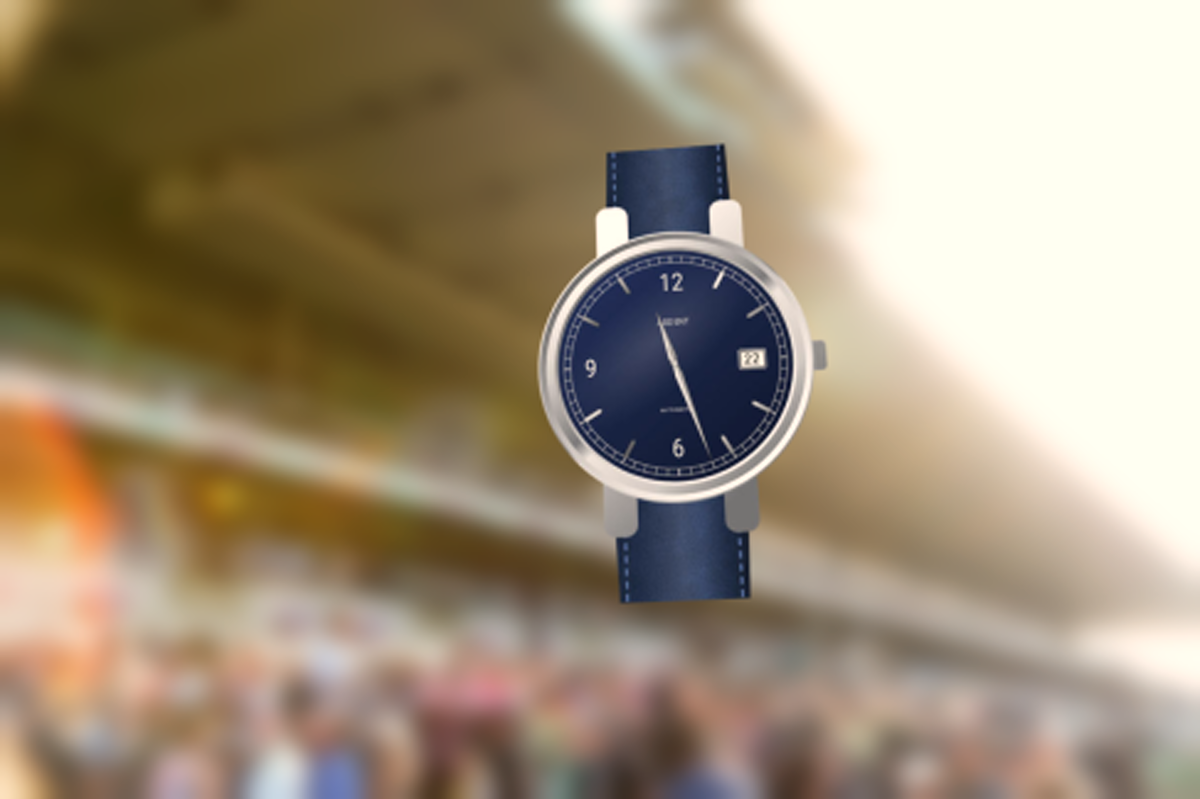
11:27
